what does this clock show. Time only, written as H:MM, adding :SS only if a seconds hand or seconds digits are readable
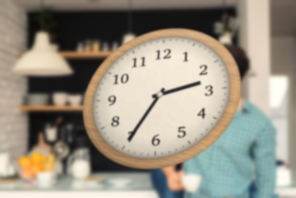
2:35
